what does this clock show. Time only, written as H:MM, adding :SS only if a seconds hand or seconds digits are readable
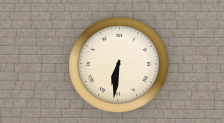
6:31
